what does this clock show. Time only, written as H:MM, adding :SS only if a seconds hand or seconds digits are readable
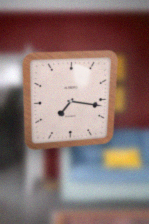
7:17
